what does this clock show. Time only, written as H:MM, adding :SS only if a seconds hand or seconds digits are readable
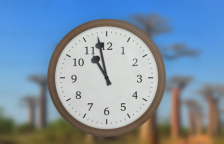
10:58
